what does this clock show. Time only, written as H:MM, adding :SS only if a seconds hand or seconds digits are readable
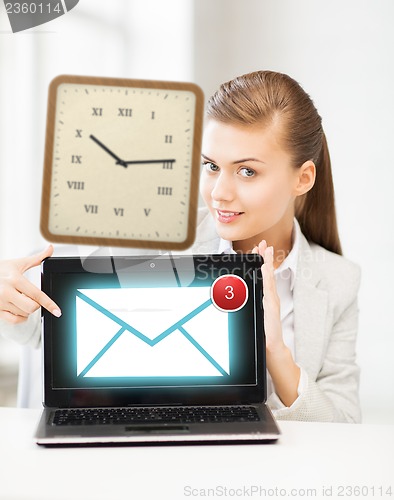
10:14
